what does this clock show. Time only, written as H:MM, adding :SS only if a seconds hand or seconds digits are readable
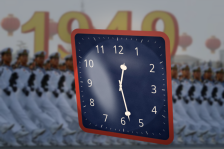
12:28
